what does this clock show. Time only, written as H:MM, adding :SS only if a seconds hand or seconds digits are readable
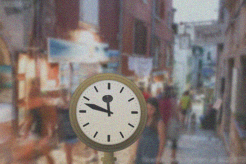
11:48
